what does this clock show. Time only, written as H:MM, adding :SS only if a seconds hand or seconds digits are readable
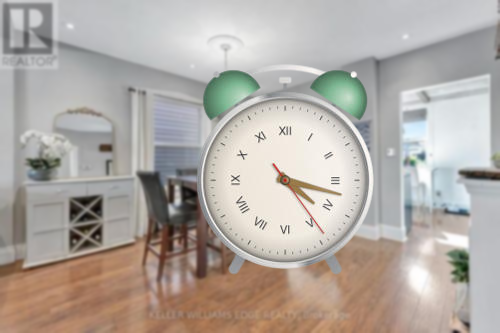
4:17:24
